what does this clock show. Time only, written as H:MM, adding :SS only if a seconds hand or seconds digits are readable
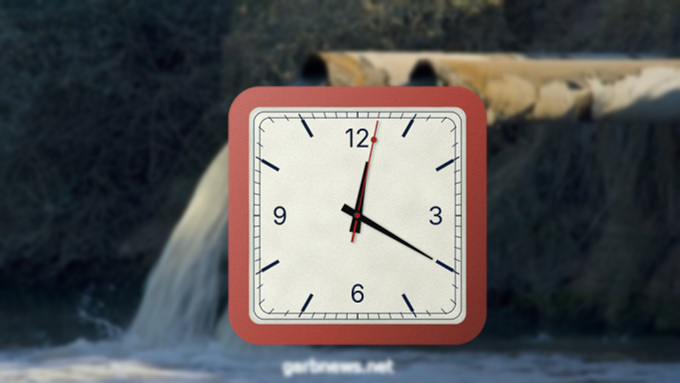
12:20:02
